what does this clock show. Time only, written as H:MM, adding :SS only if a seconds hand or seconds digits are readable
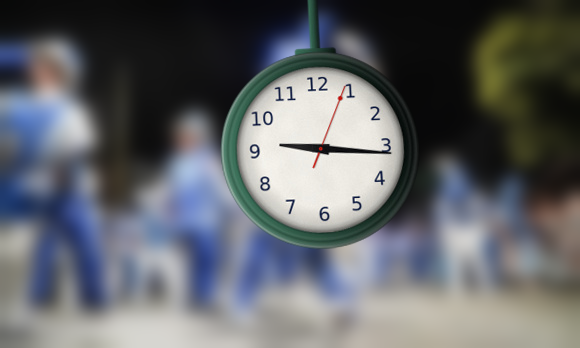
9:16:04
